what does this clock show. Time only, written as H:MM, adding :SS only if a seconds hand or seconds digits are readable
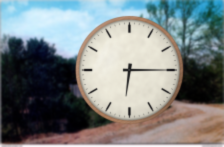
6:15
